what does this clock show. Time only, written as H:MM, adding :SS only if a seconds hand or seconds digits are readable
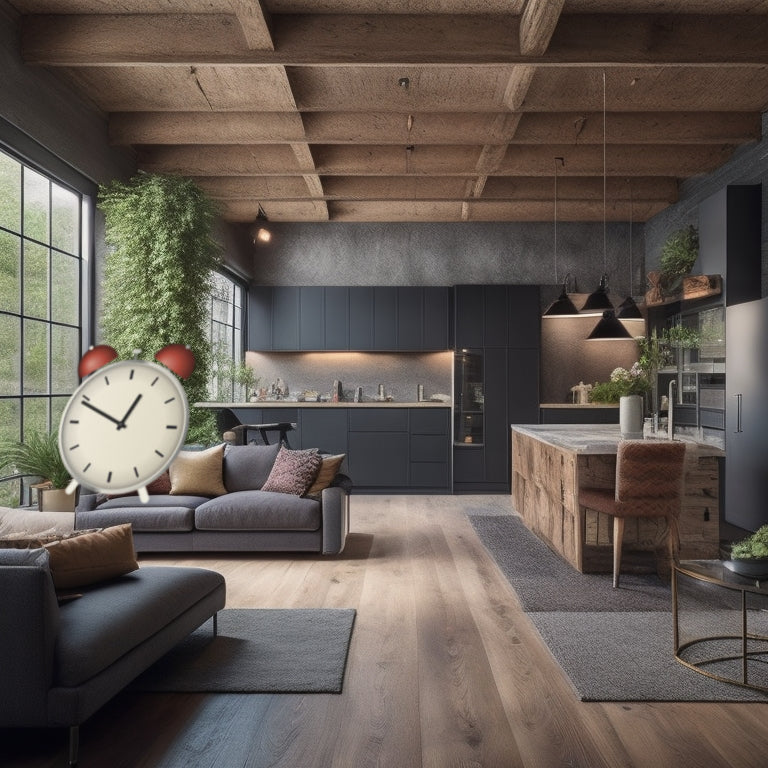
12:49
